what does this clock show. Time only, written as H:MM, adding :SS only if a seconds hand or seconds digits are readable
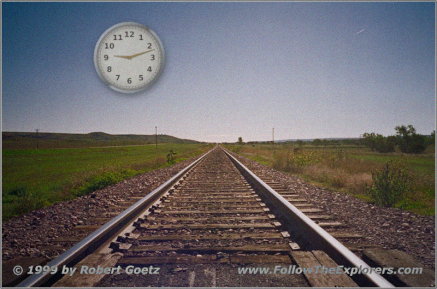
9:12
